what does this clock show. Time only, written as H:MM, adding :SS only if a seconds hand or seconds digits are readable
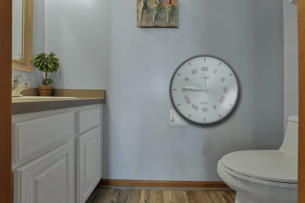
11:46
